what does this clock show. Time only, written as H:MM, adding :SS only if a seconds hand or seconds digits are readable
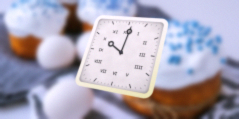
10:01
